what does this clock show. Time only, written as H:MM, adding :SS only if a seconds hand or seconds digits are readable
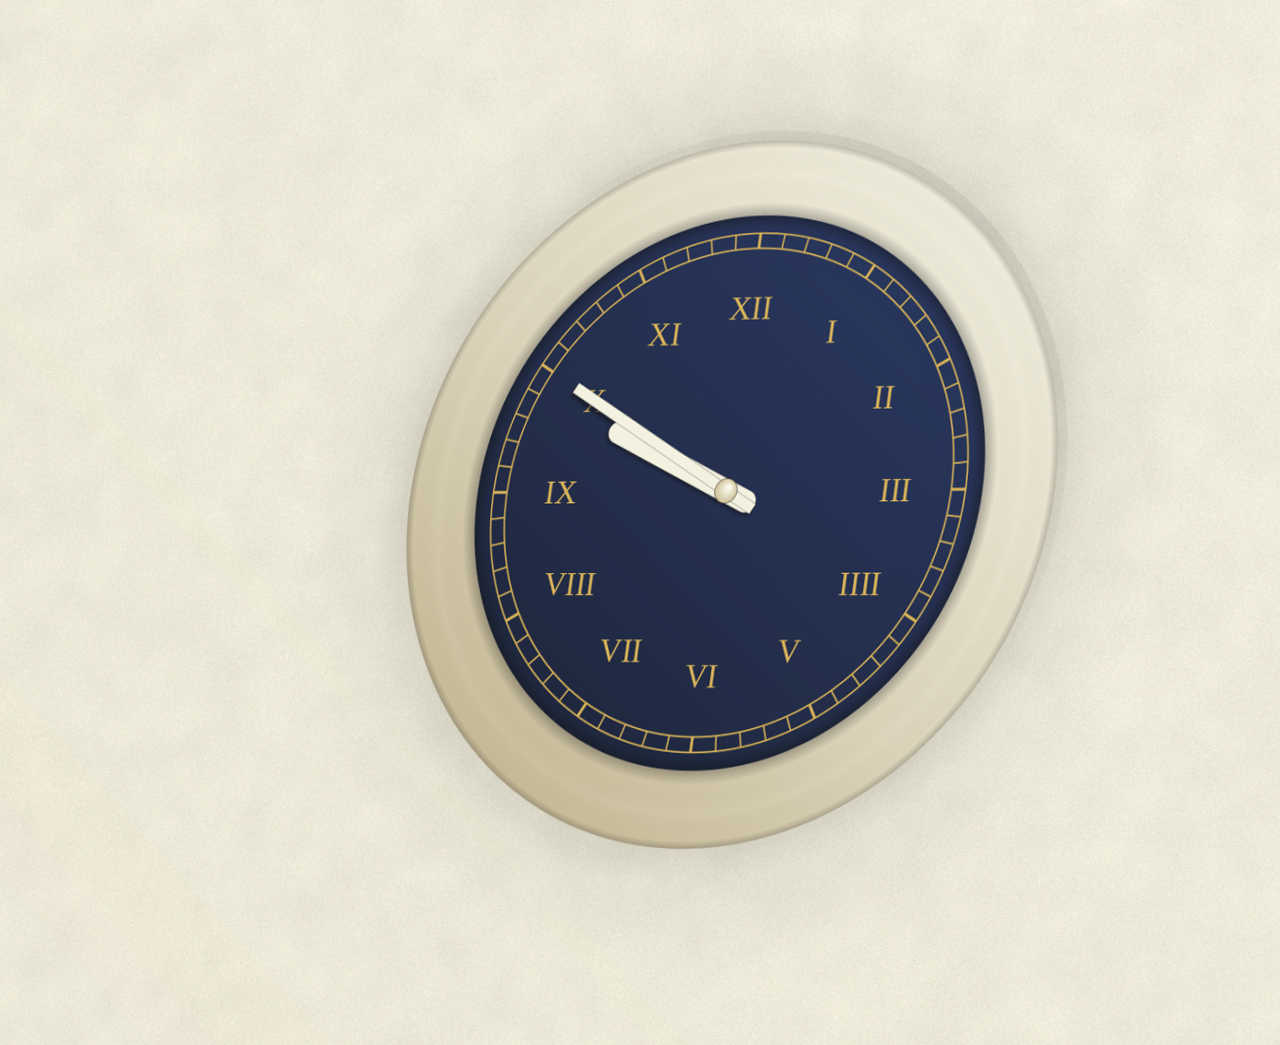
9:50
